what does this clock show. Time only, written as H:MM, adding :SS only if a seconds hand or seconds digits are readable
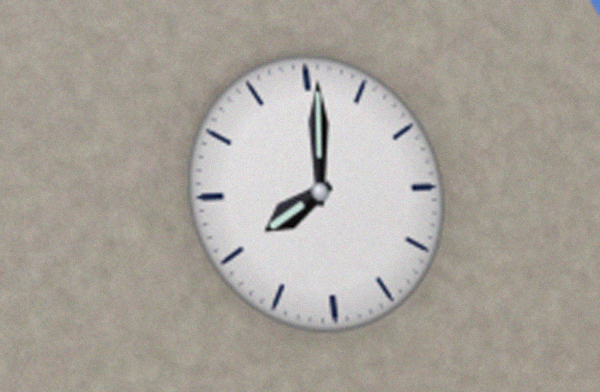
8:01
